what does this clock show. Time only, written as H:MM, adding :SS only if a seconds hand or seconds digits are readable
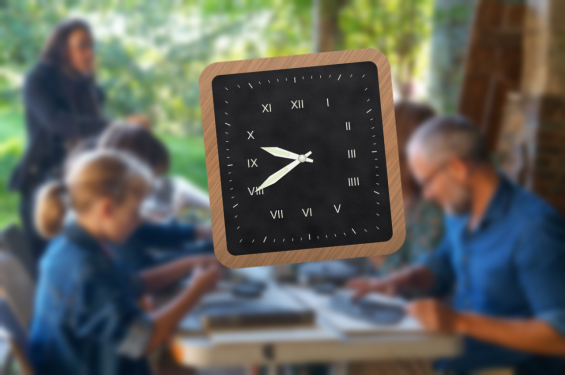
9:40
